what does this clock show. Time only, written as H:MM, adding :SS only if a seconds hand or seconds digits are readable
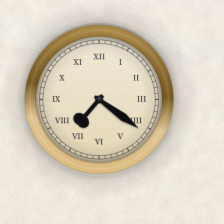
7:21
